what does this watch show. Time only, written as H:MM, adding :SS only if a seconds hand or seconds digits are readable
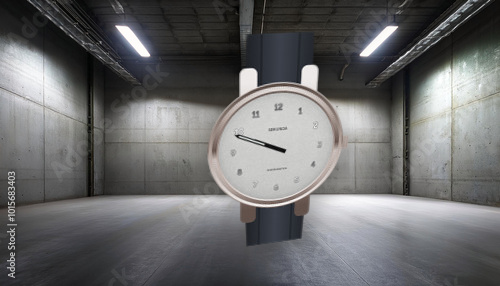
9:49
